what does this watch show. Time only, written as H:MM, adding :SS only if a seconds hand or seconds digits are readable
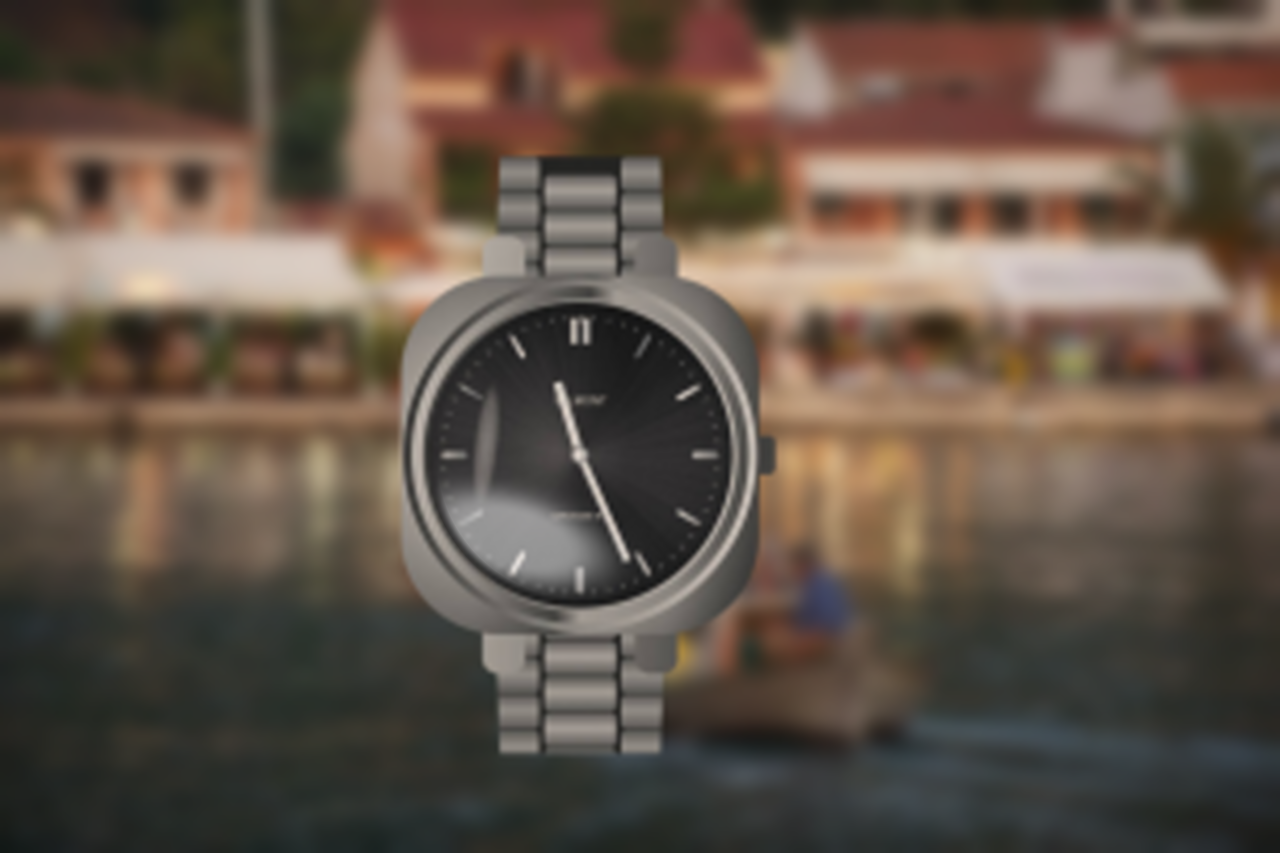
11:26
